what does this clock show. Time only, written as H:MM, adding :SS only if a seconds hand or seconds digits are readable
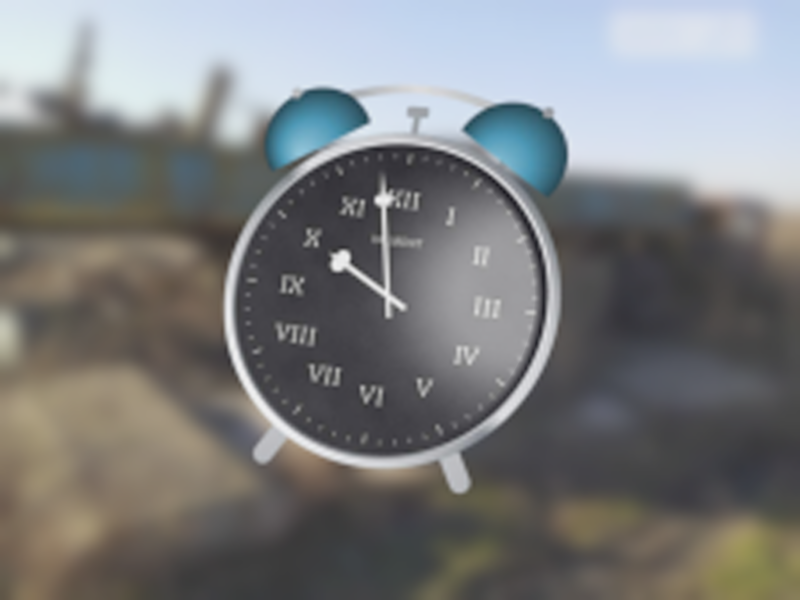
9:58
